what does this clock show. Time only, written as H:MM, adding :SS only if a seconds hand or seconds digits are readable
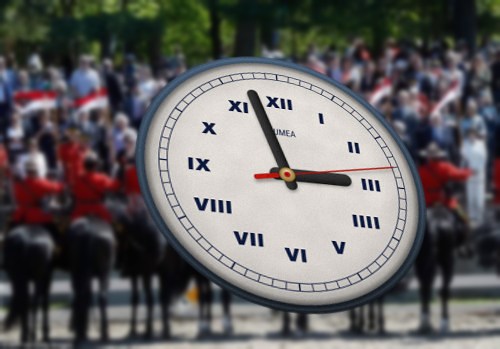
2:57:13
